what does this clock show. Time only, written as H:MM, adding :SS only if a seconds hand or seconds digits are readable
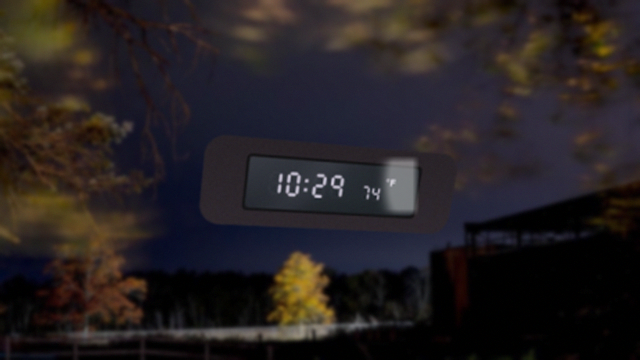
10:29
